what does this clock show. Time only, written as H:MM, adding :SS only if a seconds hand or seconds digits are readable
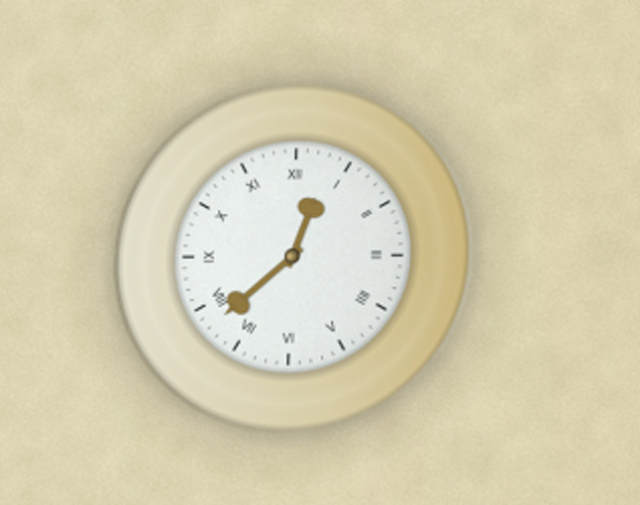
12:38
